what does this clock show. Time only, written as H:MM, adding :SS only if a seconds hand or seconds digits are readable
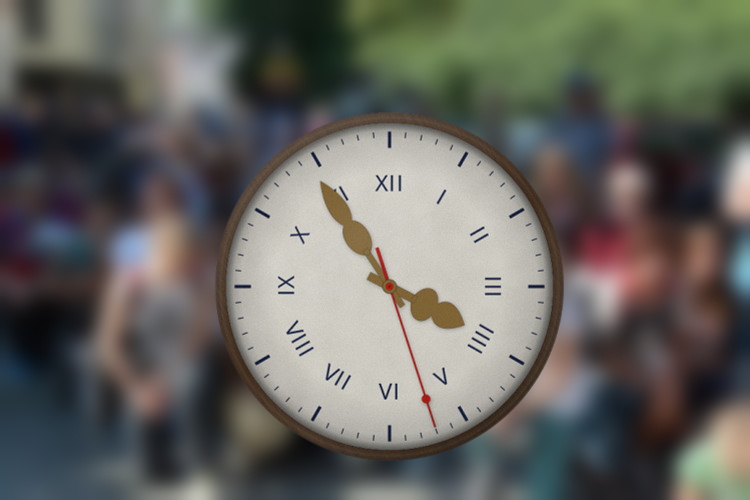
3:54:27
